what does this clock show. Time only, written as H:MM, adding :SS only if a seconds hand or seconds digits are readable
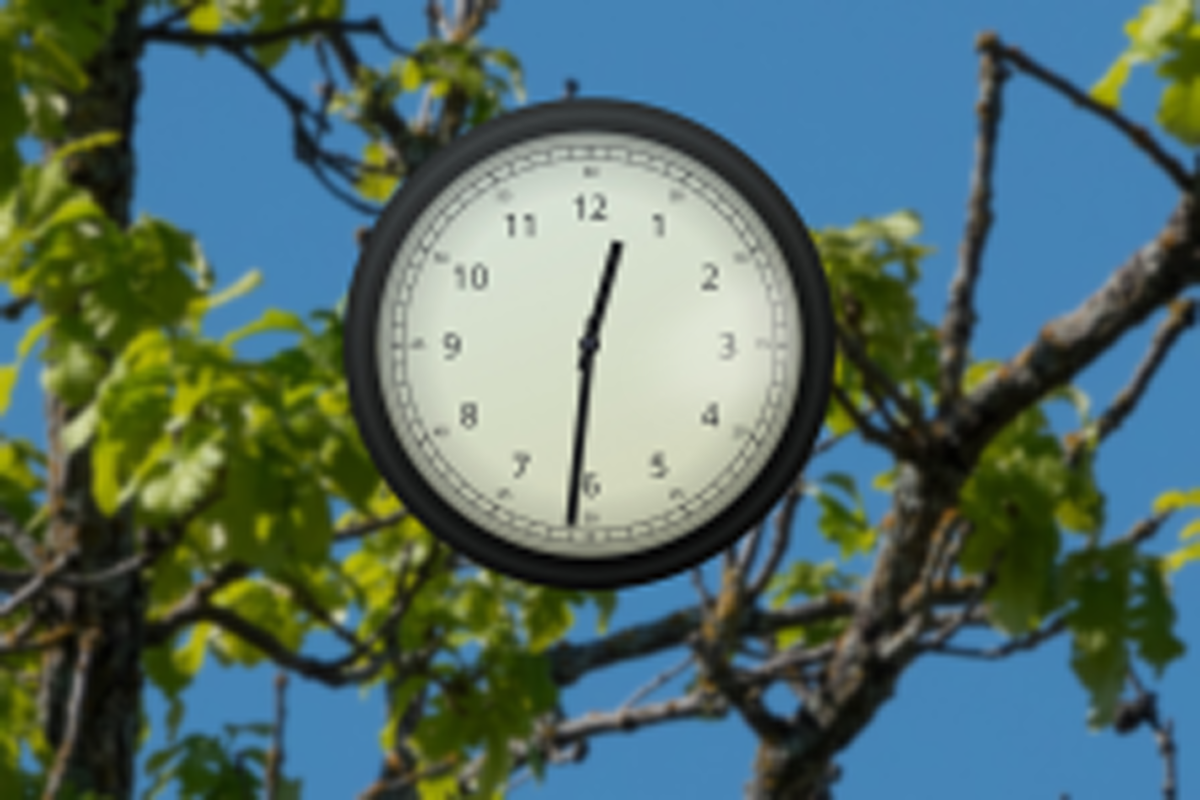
12:31
